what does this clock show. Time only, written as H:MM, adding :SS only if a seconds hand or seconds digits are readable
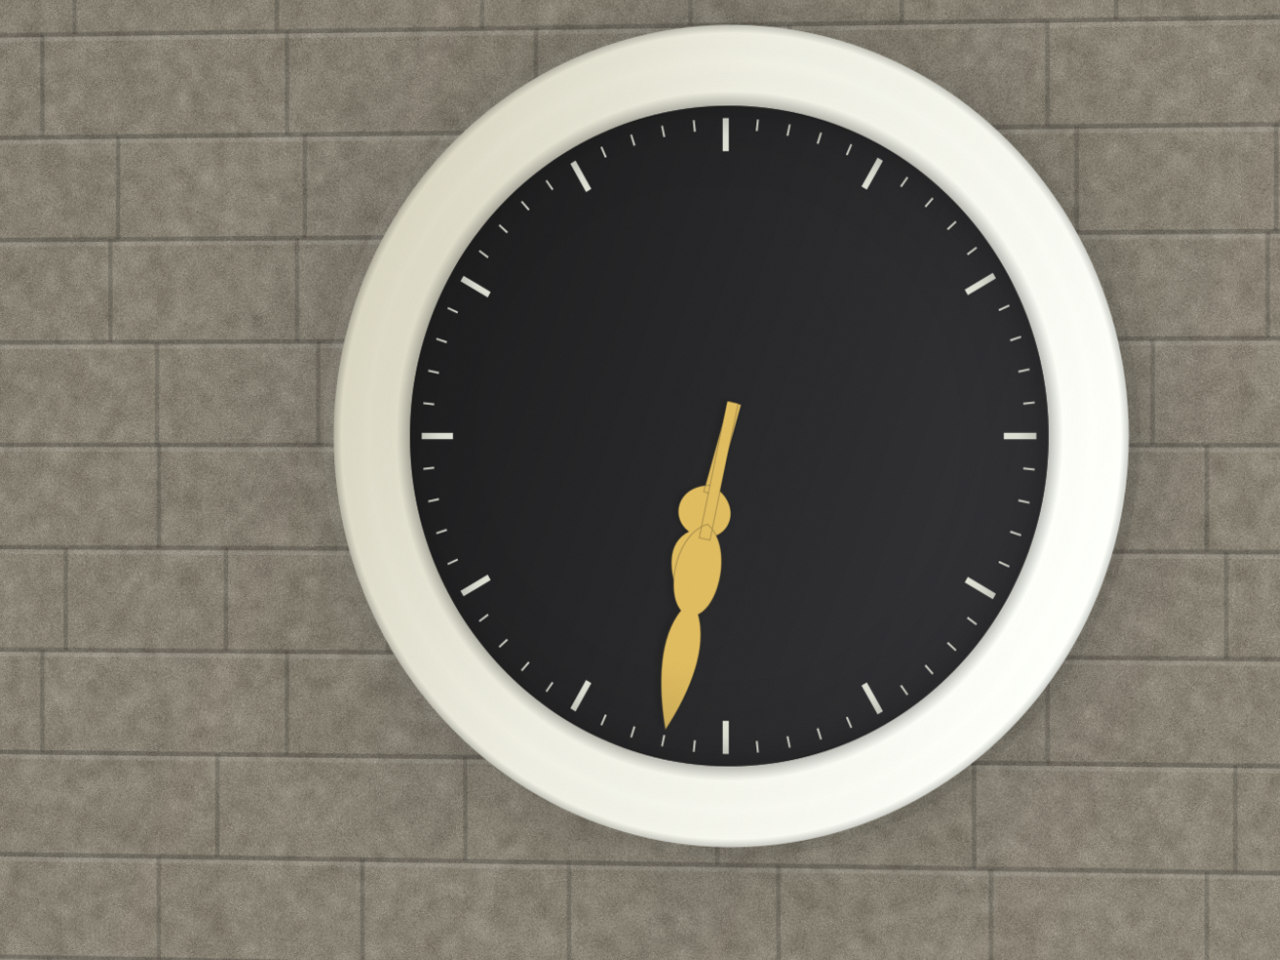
6:32
